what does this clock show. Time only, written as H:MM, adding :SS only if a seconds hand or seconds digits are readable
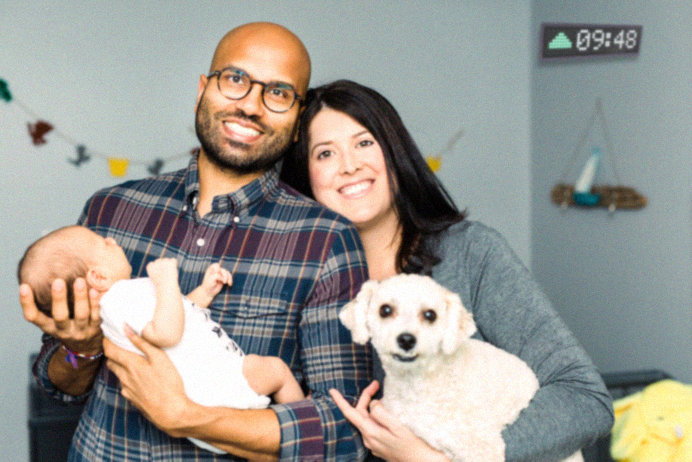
9:48
